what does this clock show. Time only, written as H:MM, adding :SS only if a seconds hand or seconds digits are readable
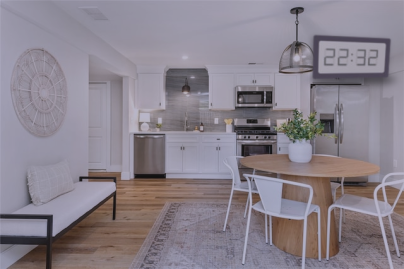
22:32
